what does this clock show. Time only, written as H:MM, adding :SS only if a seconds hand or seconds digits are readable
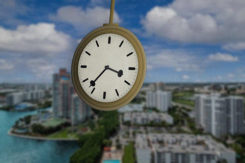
3:37
